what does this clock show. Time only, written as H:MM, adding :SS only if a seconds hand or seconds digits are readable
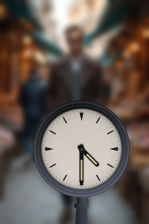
4:30
